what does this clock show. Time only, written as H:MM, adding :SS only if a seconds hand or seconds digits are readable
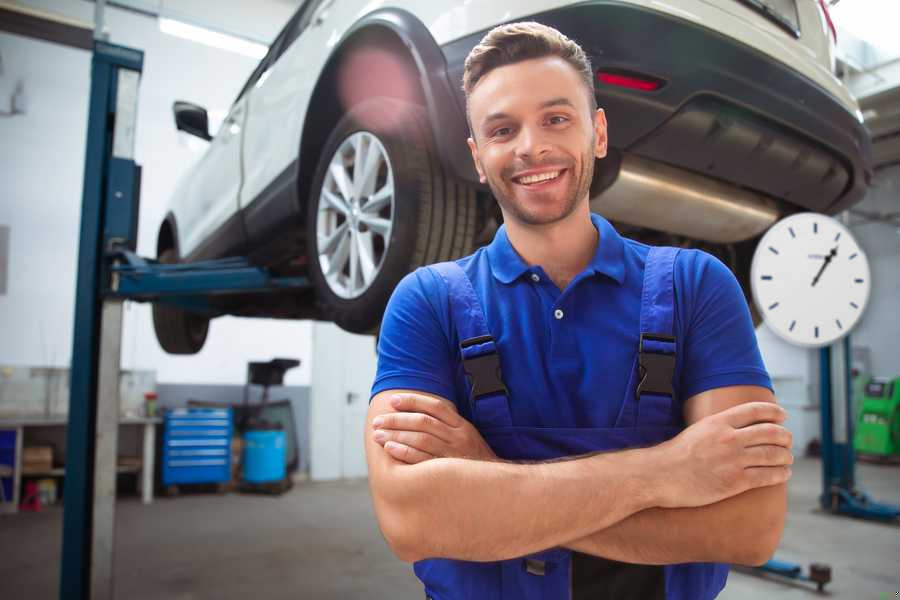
1:06
